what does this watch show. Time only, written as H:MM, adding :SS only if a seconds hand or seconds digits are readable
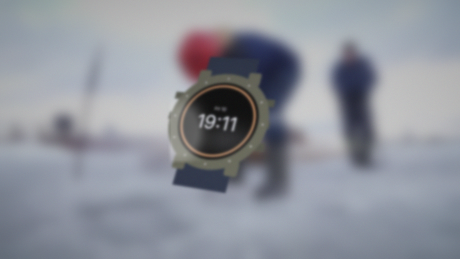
19:11
